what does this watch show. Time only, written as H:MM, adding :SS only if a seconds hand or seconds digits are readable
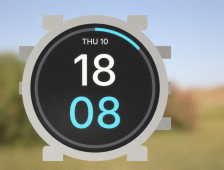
18:08
